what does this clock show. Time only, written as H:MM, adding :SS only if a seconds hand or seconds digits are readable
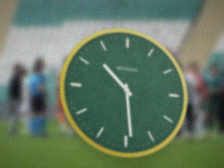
10:29
